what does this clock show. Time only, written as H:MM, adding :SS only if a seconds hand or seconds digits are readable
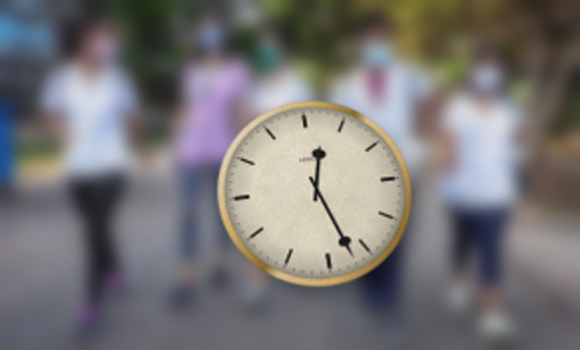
12:27
